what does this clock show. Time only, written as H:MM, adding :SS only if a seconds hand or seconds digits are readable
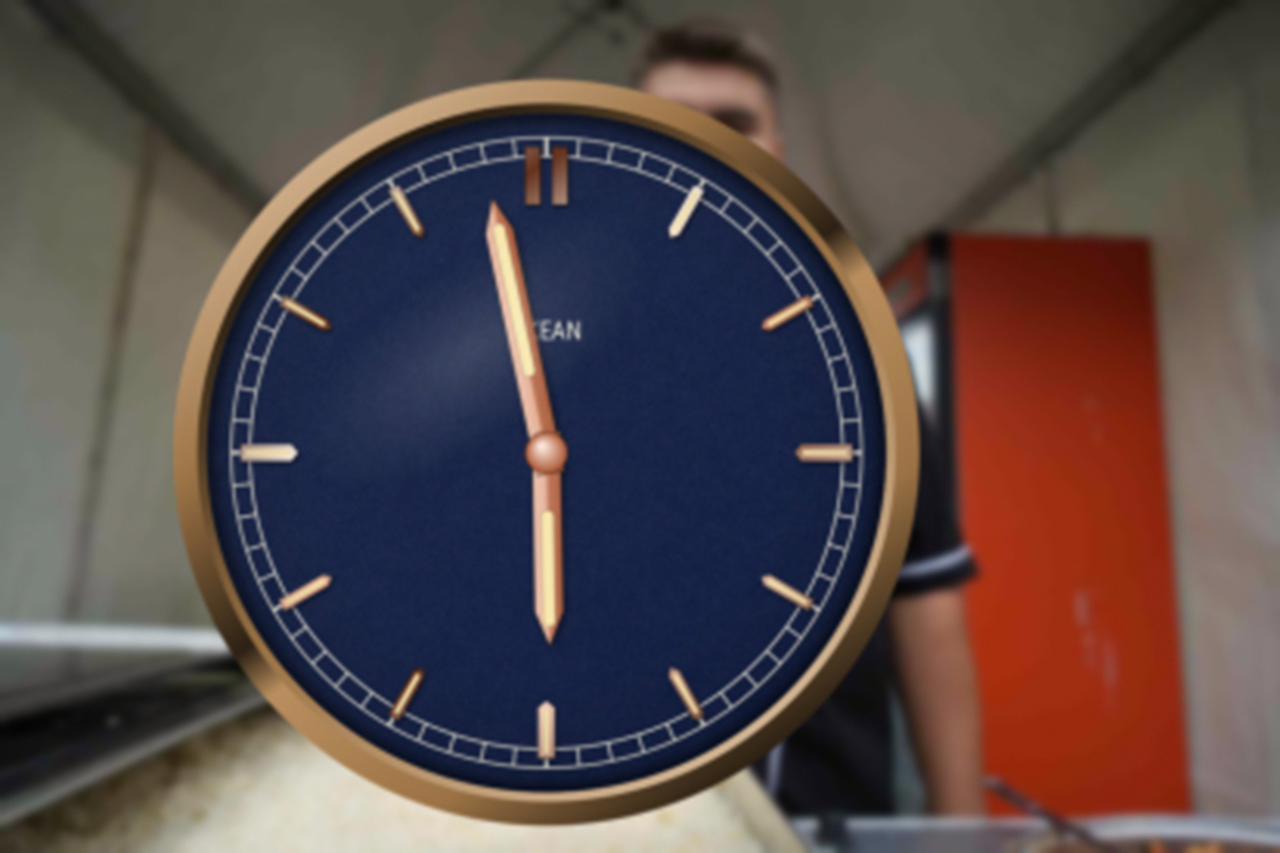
5:58
